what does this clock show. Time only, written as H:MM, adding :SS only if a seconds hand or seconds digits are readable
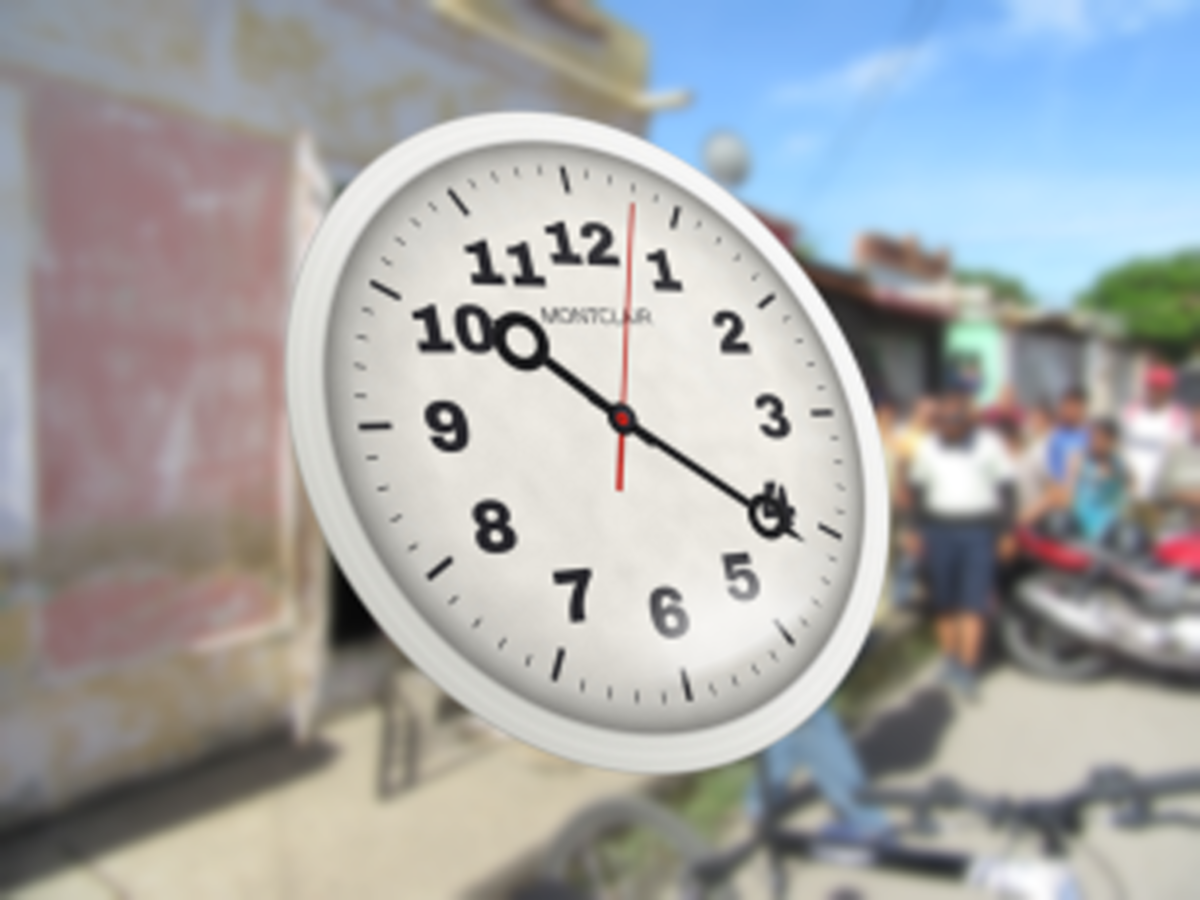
10:21:03
